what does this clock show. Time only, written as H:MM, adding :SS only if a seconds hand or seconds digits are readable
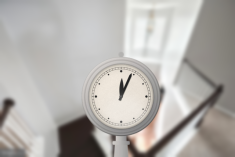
12:04
